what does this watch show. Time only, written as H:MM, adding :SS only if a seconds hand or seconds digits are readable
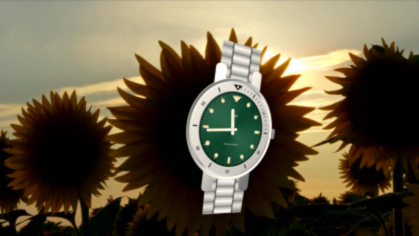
11:44
